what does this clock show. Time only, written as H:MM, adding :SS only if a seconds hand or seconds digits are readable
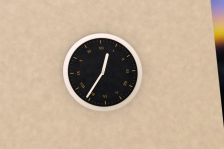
12:36
